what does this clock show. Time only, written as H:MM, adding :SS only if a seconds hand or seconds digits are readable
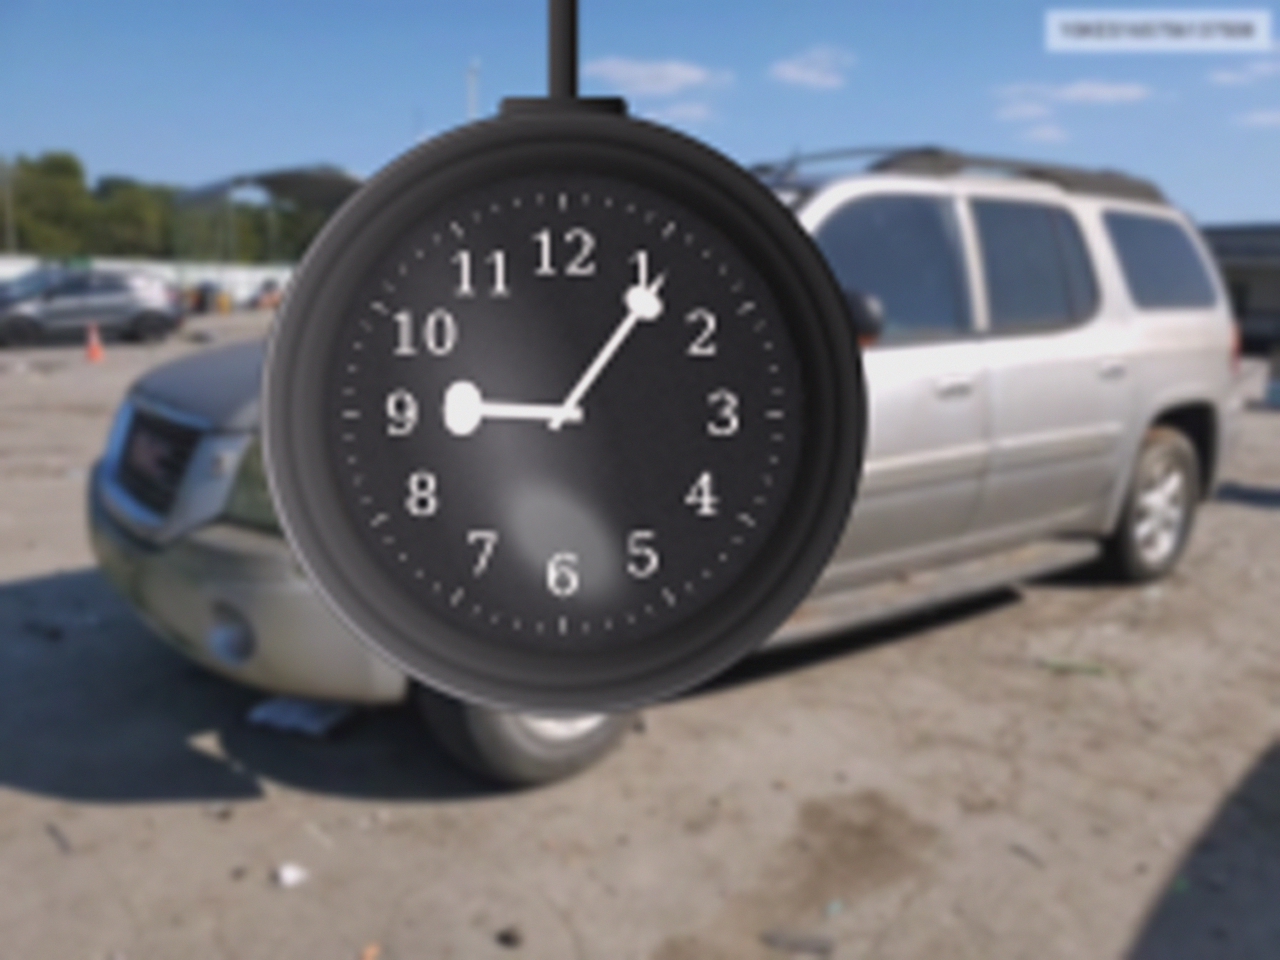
9:06
